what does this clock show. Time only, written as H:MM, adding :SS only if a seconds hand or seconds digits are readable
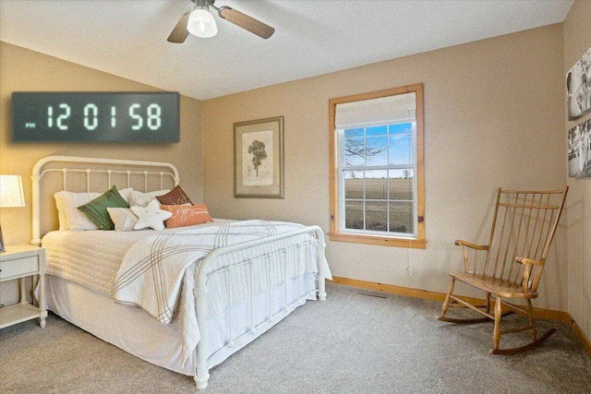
12:01:58
